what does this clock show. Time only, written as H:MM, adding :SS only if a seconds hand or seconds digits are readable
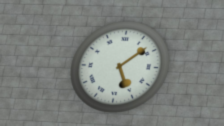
5:08
